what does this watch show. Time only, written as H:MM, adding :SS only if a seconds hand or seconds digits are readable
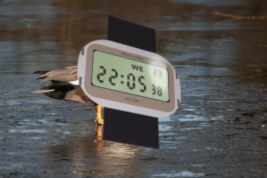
22:05:38
